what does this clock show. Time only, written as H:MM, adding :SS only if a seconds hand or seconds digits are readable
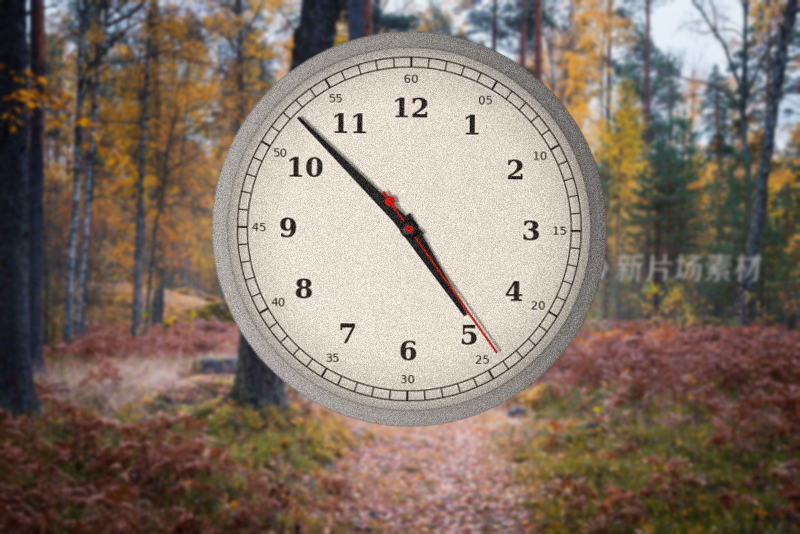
4:52:24
